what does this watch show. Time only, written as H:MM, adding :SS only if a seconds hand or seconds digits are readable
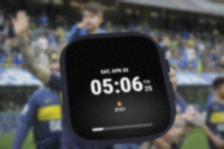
5:06
